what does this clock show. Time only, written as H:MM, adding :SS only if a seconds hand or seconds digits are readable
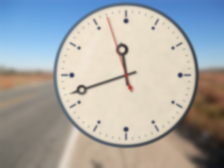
11:41:57
